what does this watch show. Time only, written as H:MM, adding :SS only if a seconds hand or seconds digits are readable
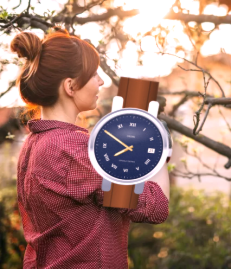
7:50
